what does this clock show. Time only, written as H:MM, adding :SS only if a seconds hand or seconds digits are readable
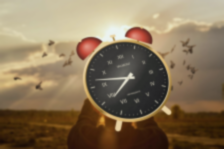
7:47
